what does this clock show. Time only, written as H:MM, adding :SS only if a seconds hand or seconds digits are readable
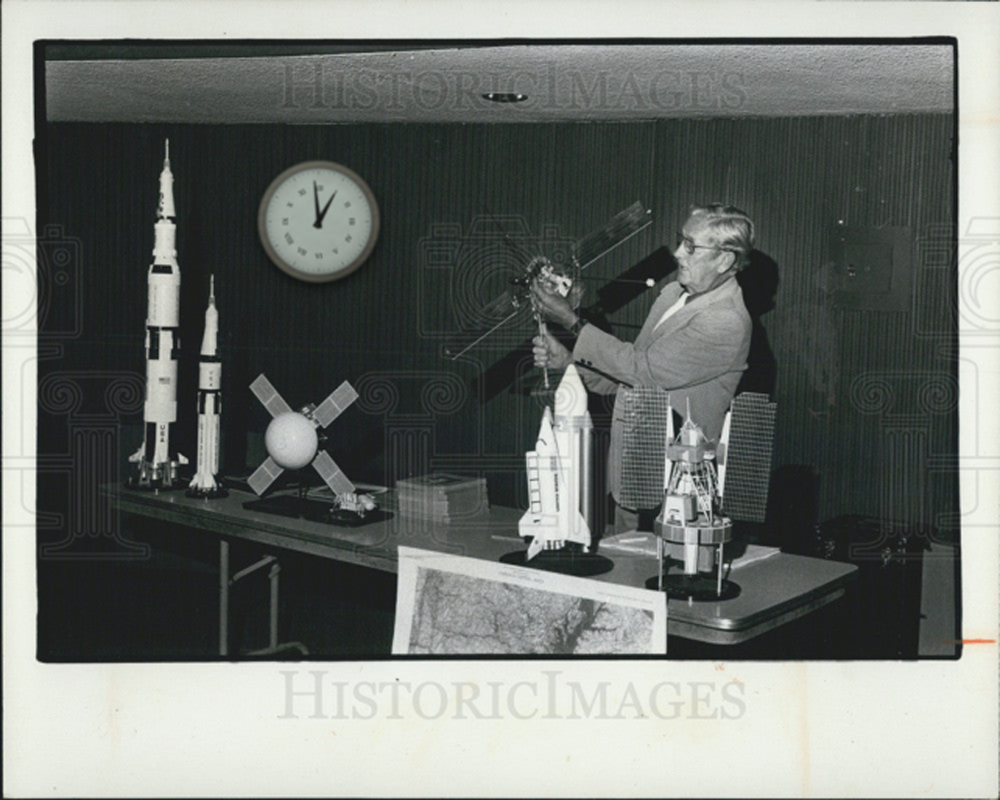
12:59
